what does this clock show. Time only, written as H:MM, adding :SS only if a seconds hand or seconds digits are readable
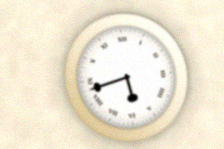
5:43
